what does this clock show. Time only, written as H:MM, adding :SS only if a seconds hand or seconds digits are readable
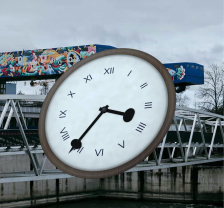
3:36
